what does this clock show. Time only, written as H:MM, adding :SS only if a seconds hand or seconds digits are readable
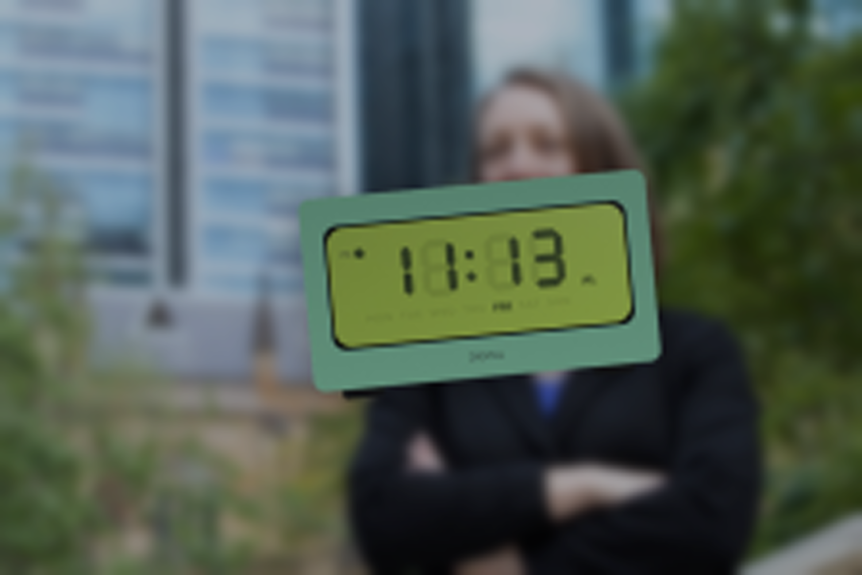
11:13
